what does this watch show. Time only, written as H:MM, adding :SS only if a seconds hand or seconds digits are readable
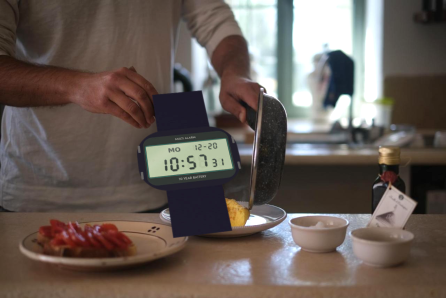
10:57:31
